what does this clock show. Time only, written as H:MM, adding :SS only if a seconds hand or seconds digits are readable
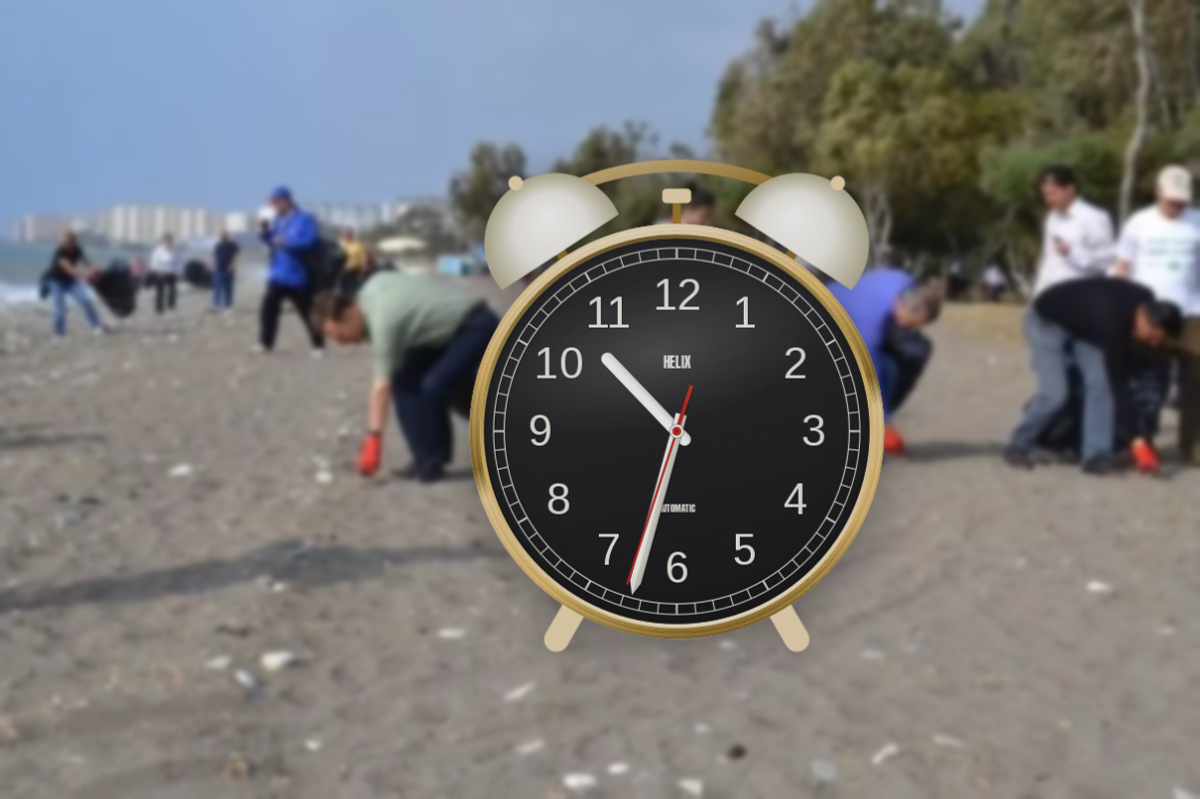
10:32:33
